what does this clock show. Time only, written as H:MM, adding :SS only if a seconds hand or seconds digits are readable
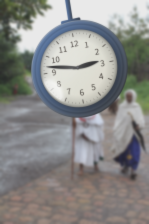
2:47
